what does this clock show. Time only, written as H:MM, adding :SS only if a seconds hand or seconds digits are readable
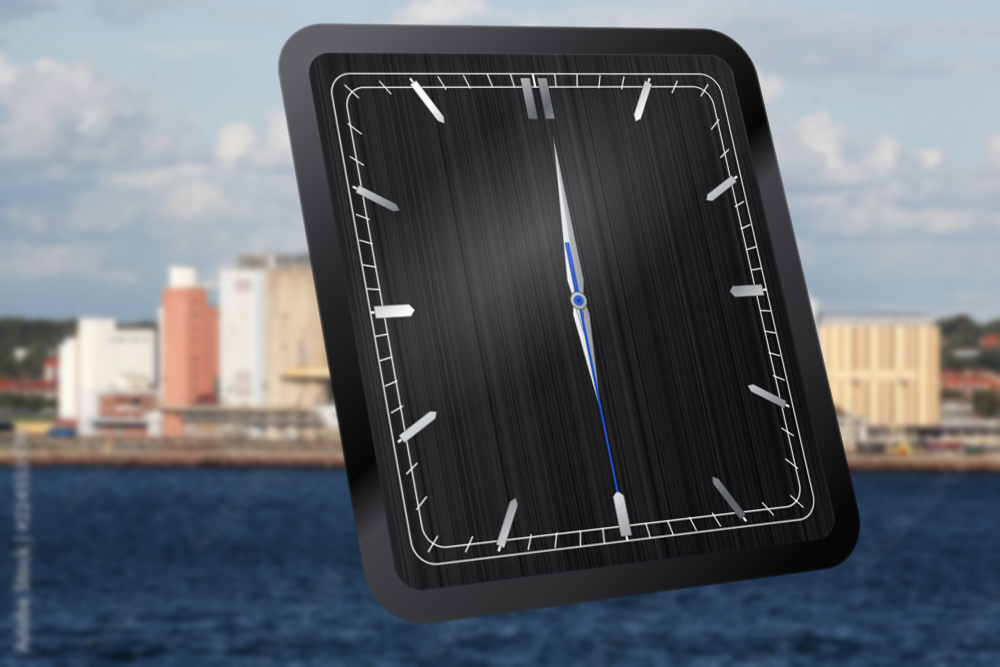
6:00:30
